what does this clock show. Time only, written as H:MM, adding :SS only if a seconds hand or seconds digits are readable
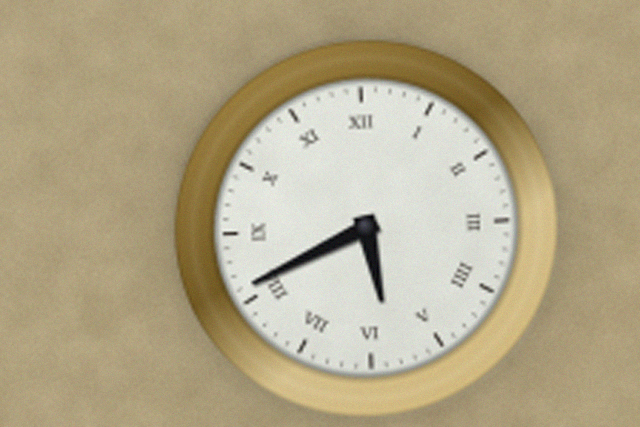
5:41
